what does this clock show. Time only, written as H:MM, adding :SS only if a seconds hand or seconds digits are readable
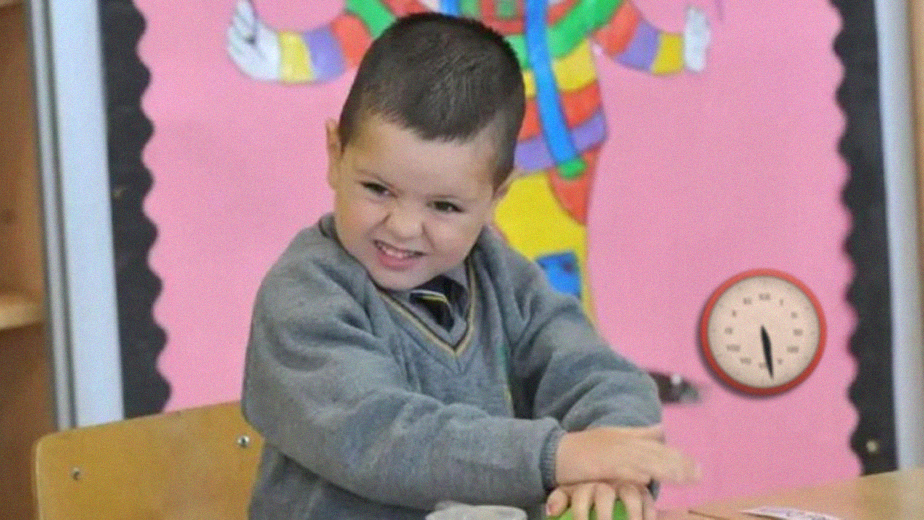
5:28
